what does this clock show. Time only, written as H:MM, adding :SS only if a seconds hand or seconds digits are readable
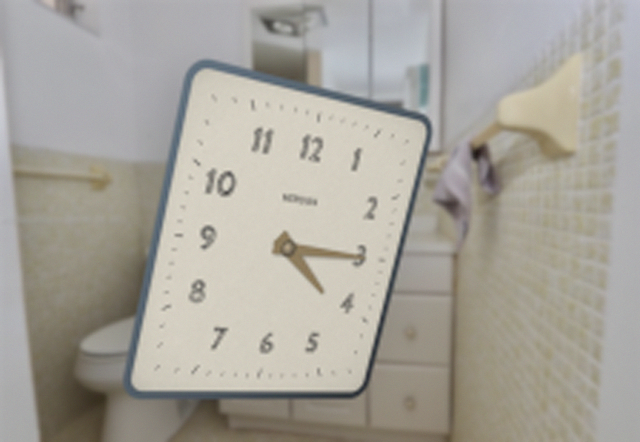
4:15
